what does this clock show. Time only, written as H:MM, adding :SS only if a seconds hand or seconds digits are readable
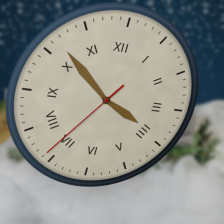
3:51:36
